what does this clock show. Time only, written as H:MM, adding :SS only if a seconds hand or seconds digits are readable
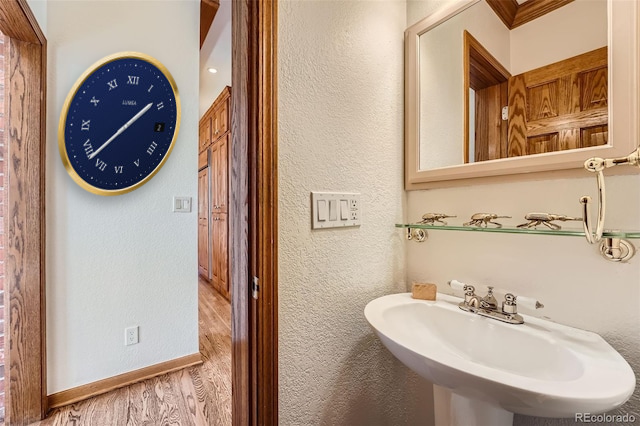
1:38
